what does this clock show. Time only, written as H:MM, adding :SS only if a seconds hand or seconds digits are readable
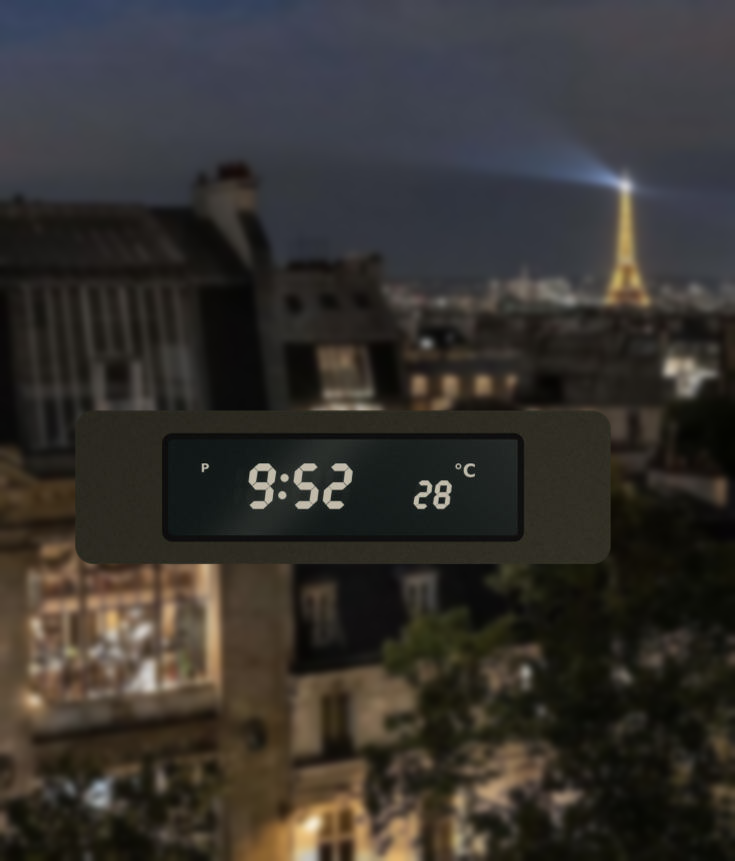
9:52
